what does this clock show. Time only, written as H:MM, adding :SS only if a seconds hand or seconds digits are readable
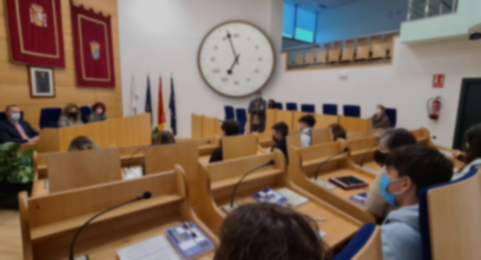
6:57
